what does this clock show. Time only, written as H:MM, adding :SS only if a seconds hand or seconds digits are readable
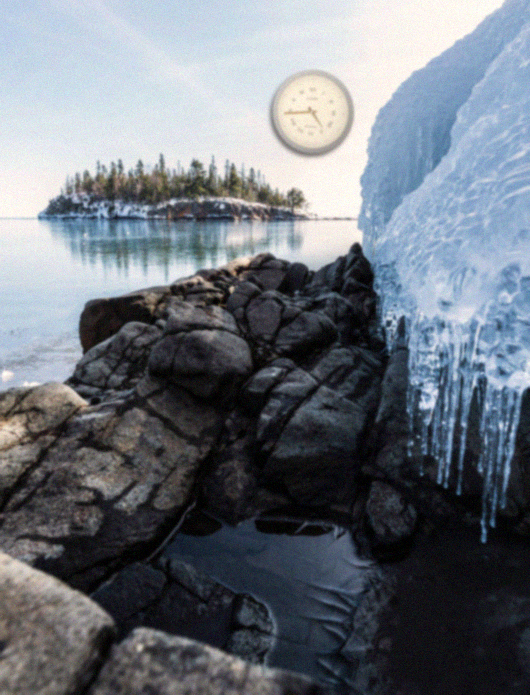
4:44
